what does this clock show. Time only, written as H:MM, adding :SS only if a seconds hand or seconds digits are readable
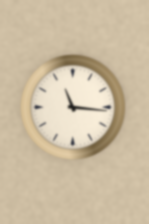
11:16
